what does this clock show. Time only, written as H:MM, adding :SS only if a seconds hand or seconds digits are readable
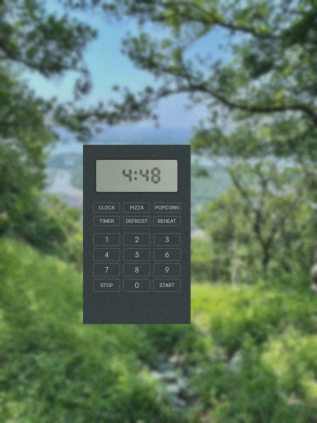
4:48
